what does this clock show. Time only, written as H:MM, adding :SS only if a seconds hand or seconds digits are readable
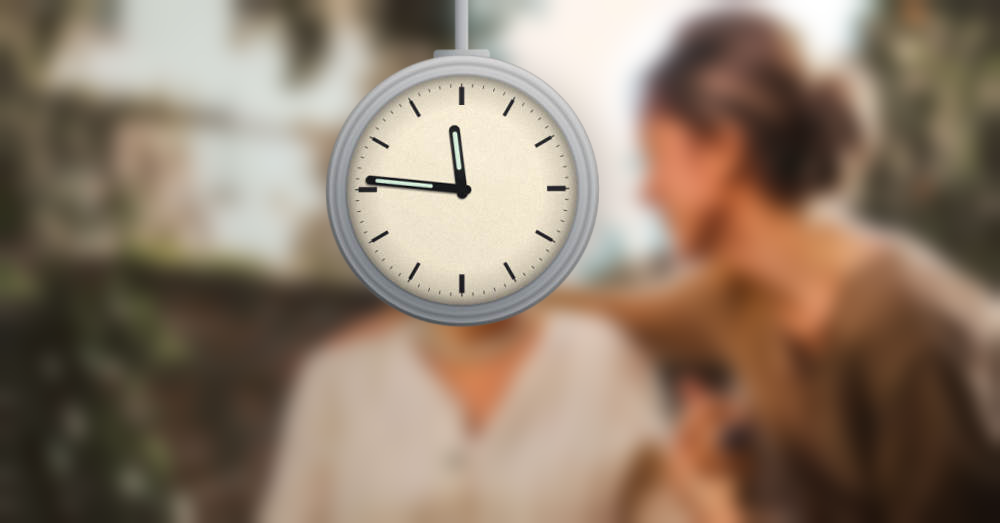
11:46
